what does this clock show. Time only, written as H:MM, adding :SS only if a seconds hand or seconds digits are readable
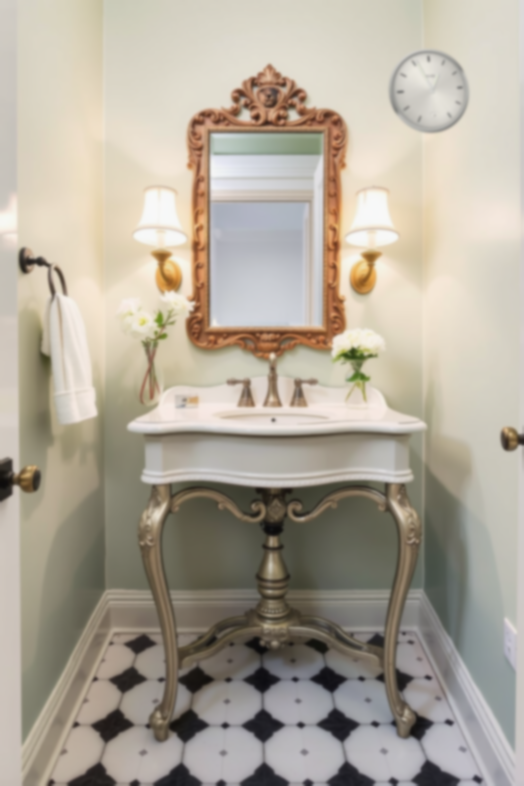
12:56
